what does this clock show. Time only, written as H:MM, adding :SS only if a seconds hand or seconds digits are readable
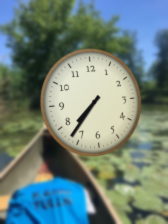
7:37
